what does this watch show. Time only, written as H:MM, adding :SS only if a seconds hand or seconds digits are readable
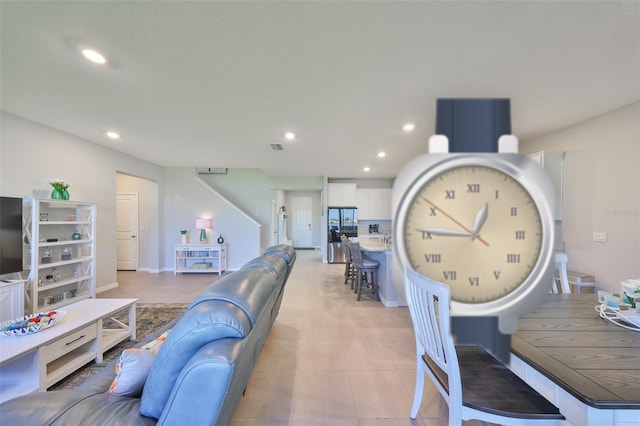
12:45:51
